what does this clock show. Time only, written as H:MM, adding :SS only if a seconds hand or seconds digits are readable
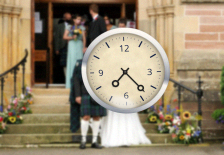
7:23
